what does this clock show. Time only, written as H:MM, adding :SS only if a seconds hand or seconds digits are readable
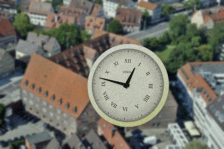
12:47
